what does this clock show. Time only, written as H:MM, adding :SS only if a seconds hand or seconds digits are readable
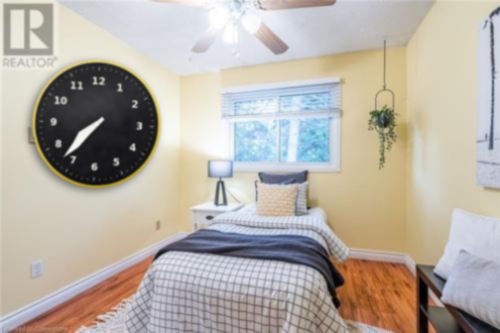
7:37
